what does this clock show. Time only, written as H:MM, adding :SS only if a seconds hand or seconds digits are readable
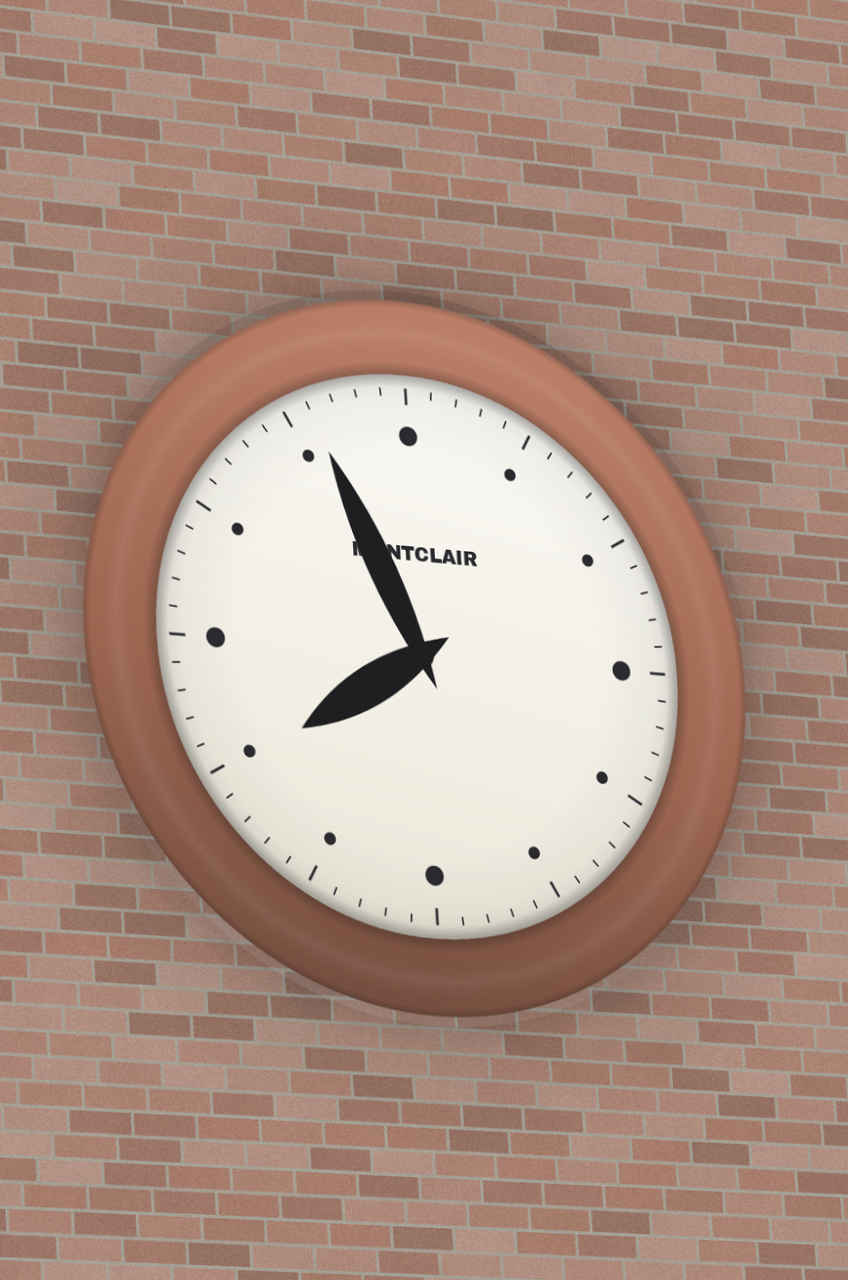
7:56
